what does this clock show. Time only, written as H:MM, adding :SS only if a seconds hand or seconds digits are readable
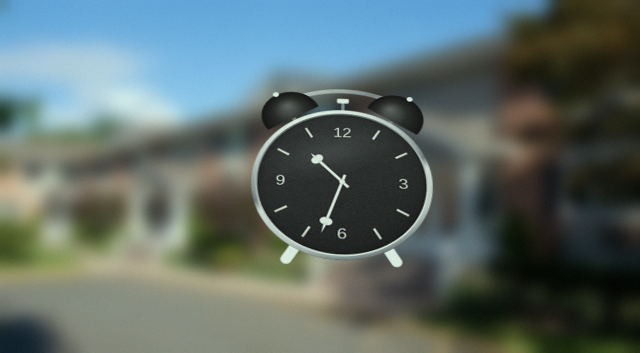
10:33
